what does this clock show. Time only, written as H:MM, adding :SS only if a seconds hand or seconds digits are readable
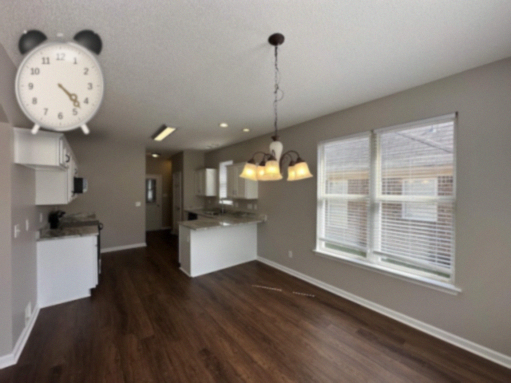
4:23
